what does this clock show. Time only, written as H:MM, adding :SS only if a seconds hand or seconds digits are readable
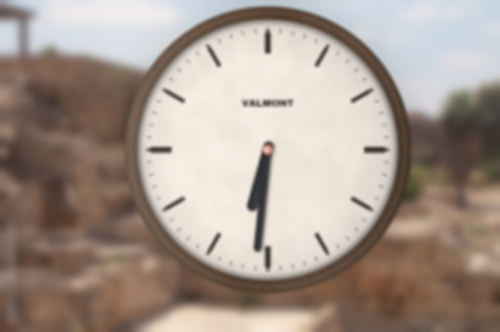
6:31
